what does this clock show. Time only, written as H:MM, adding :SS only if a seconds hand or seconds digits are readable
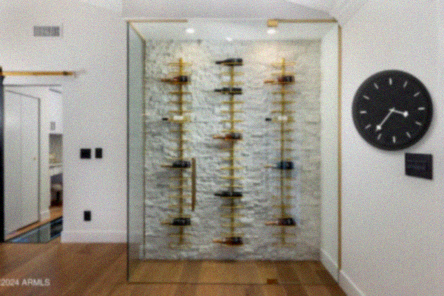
3:37
